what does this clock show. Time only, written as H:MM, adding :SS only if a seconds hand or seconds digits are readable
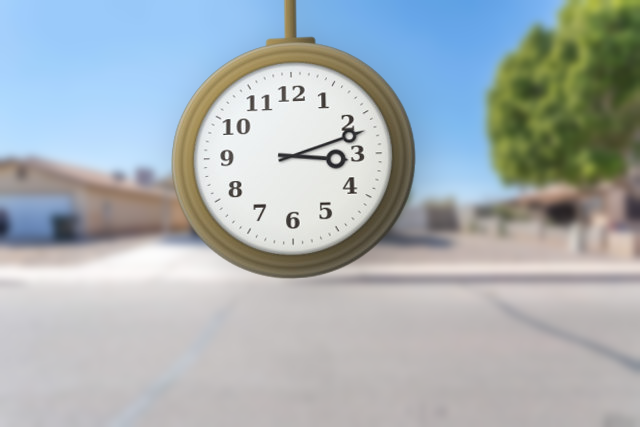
3:12
